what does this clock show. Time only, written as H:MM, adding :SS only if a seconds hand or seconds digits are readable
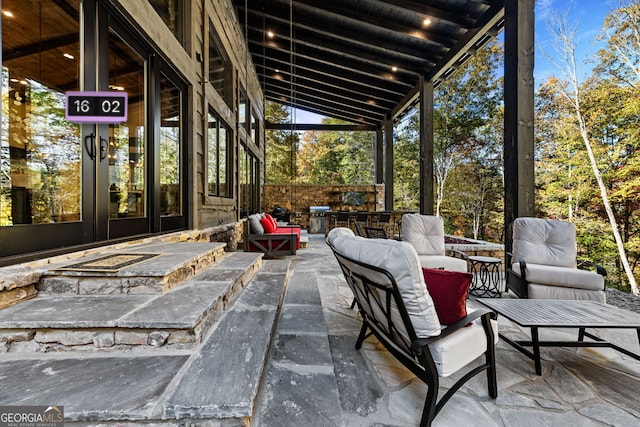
16:02
